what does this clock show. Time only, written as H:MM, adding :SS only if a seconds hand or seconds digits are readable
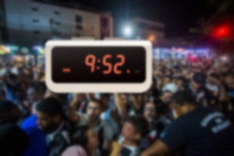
9:52
